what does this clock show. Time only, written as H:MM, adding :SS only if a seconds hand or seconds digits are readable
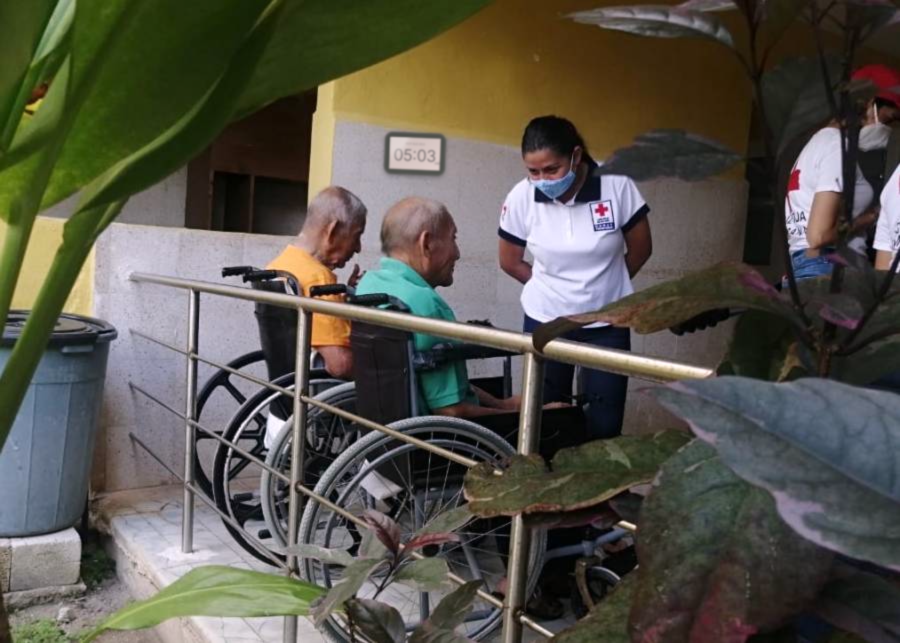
5:03
